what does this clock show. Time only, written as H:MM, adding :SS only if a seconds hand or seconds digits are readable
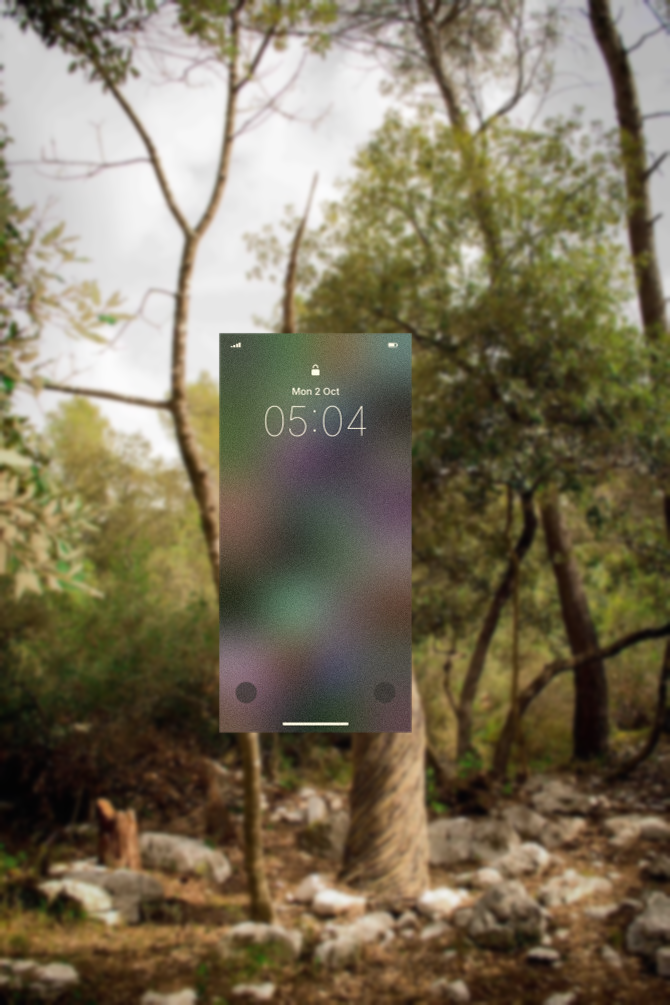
5:04
